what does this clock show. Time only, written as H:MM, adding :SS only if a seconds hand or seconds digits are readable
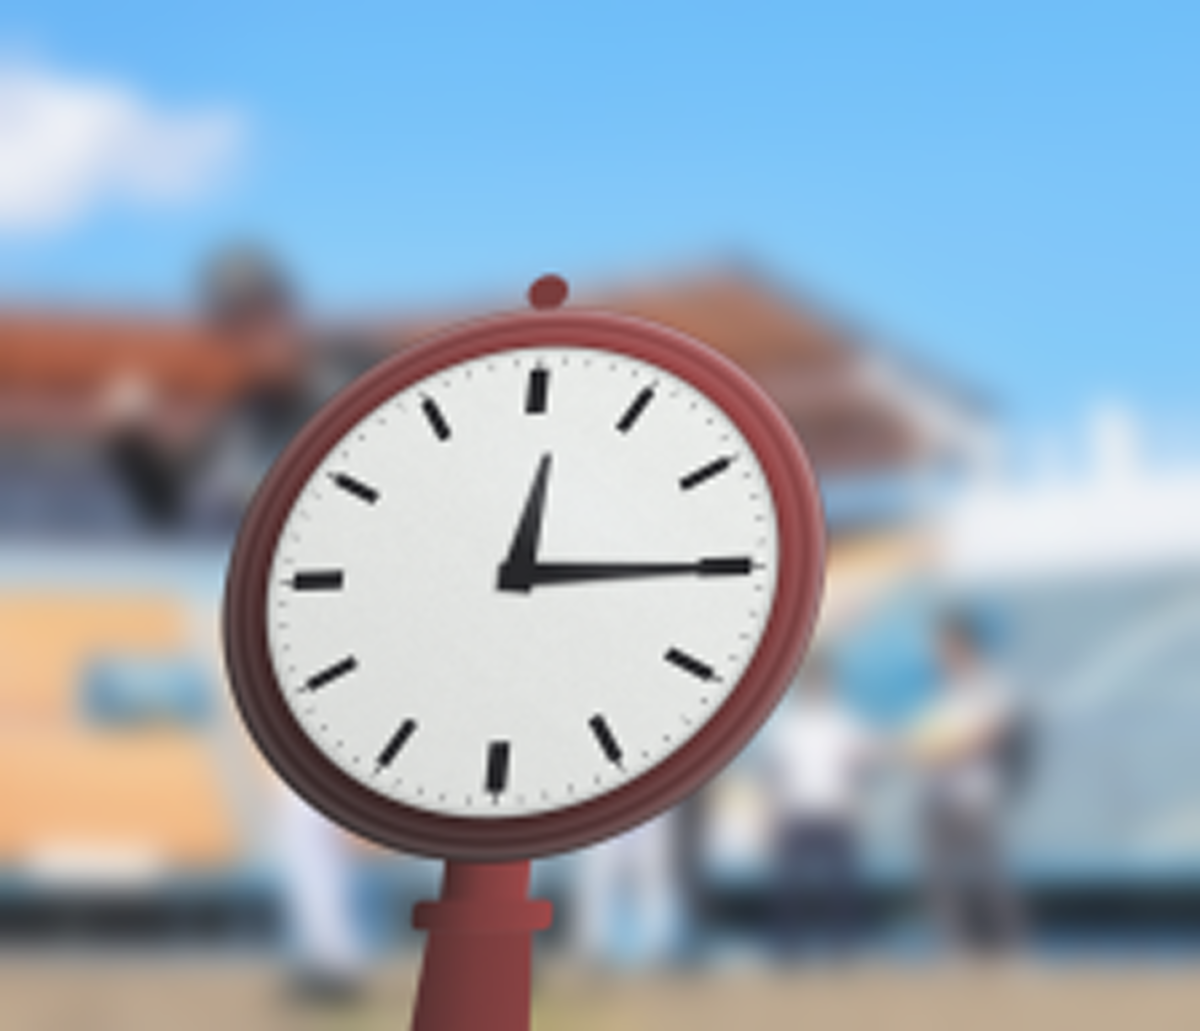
12:15
